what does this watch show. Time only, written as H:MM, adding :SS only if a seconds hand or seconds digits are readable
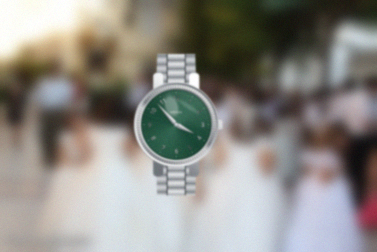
3:53
